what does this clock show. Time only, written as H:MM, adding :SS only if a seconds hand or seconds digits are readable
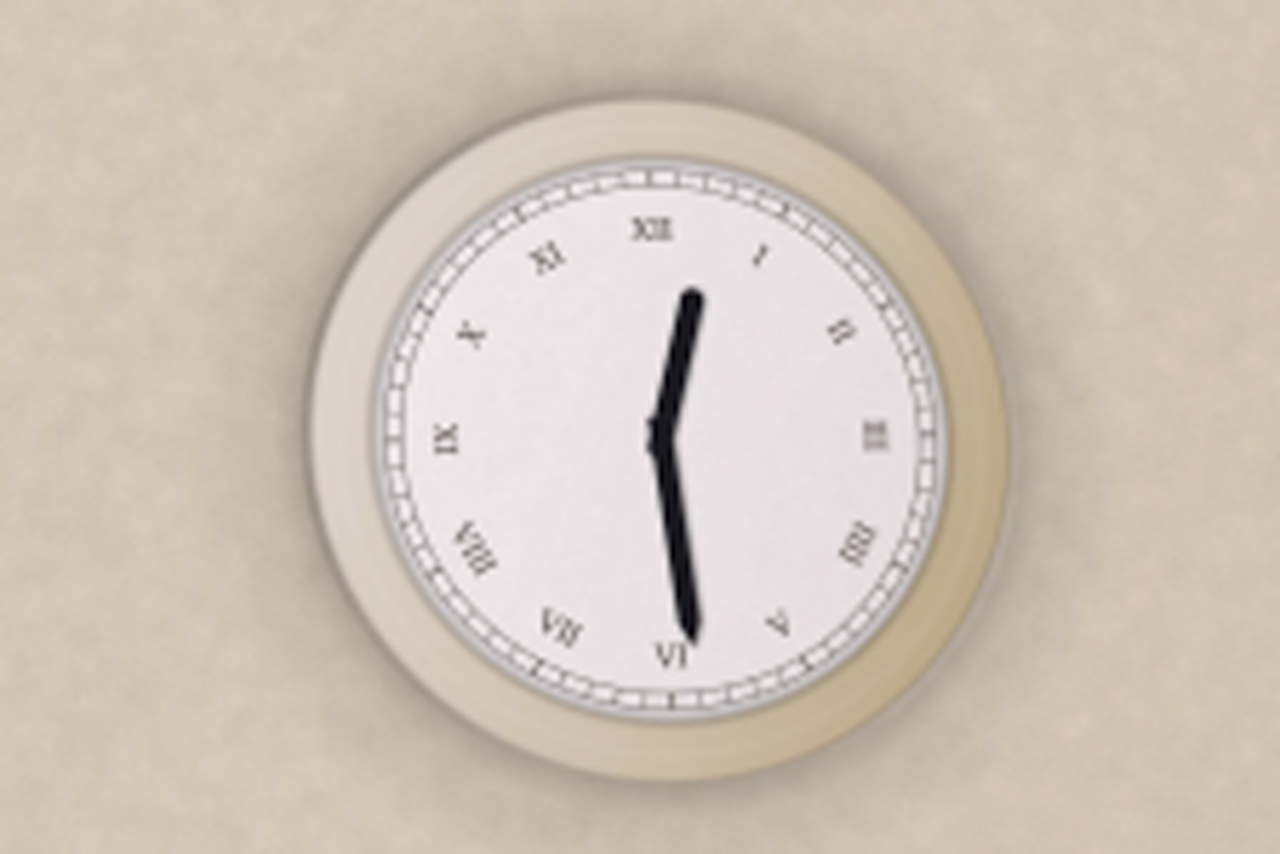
12:29
